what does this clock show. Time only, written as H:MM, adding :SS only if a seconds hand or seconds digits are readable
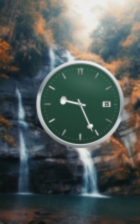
9:26
